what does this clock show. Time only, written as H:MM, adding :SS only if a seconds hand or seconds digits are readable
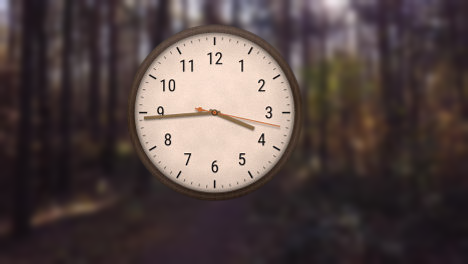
3:44:17
